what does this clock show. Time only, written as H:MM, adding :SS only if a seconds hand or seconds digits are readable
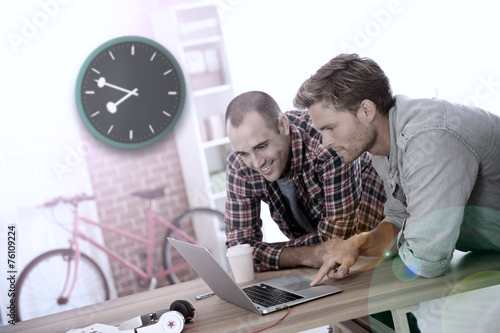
7:48
